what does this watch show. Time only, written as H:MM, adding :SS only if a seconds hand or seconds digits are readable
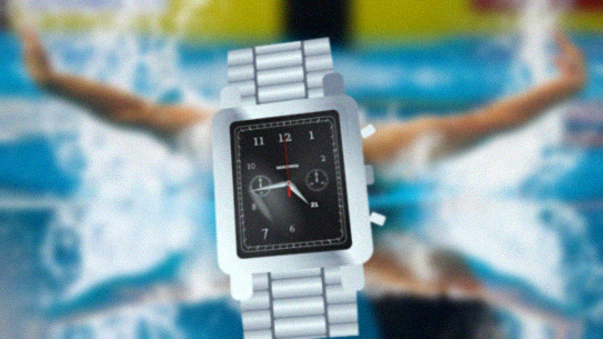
4:44
